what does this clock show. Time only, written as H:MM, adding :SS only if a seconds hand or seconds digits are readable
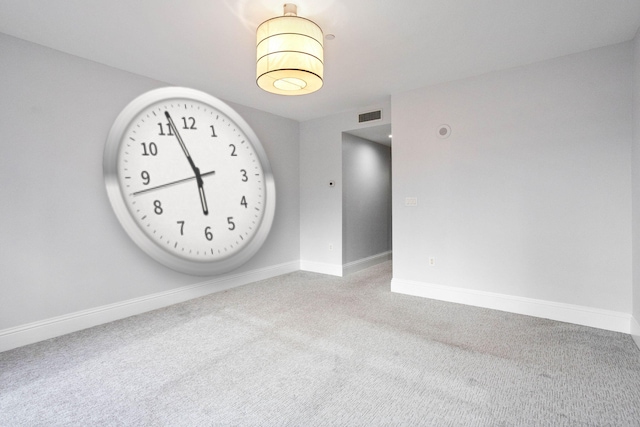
5:56:43
